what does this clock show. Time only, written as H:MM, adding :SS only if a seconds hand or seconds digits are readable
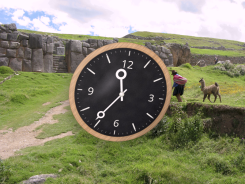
11:36
